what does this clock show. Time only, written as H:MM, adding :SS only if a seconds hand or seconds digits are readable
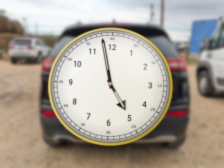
4:58
